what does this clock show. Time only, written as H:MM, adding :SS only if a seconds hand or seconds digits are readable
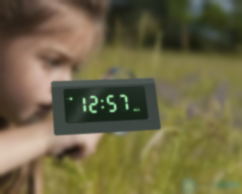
12:57
